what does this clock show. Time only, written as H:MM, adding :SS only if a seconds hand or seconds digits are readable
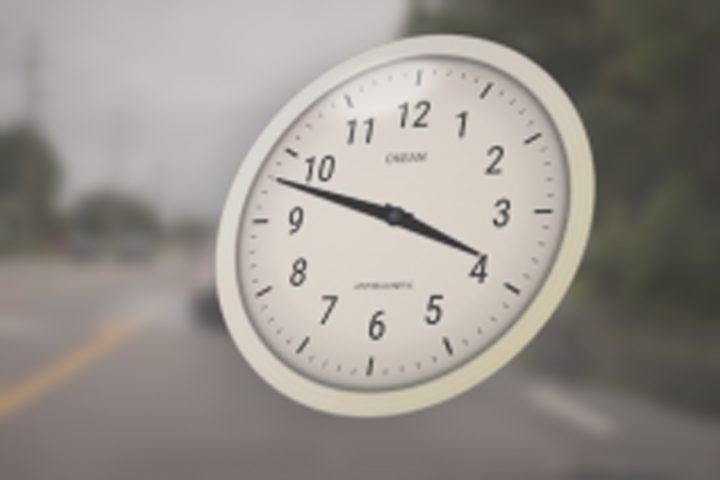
3:48
